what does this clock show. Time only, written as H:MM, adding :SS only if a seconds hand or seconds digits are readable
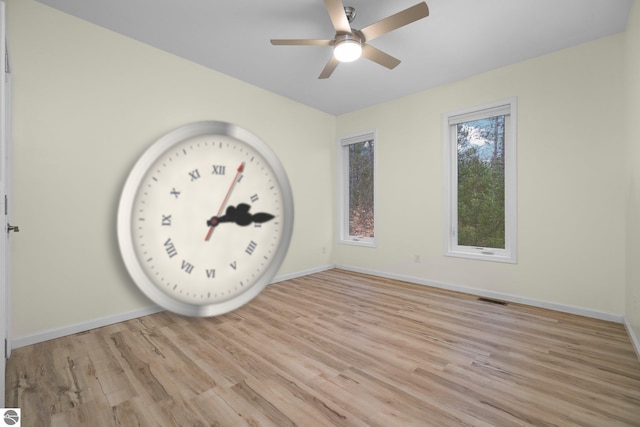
2:14:04
